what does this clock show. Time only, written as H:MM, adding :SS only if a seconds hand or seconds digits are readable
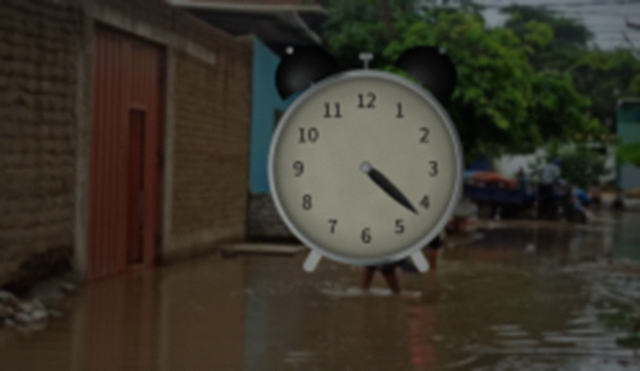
4:22
